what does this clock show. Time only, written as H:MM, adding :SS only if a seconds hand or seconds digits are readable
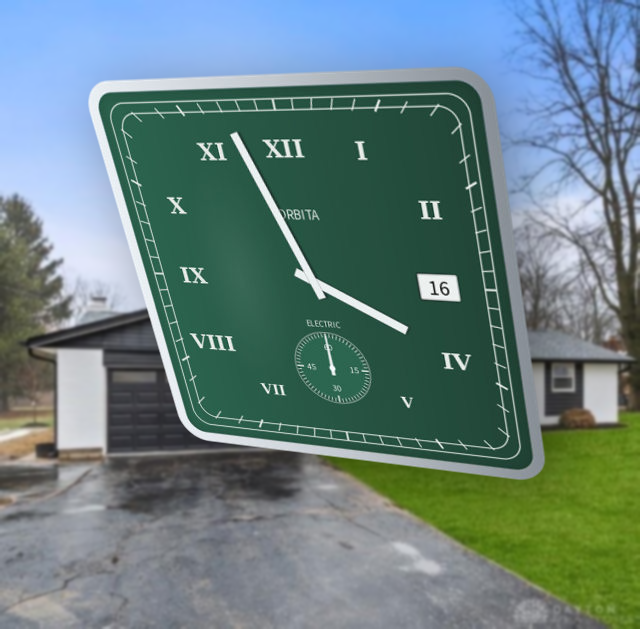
3:57:00
